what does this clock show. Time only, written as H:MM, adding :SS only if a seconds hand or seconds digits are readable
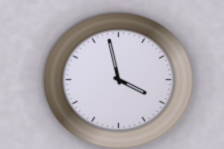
3:58
